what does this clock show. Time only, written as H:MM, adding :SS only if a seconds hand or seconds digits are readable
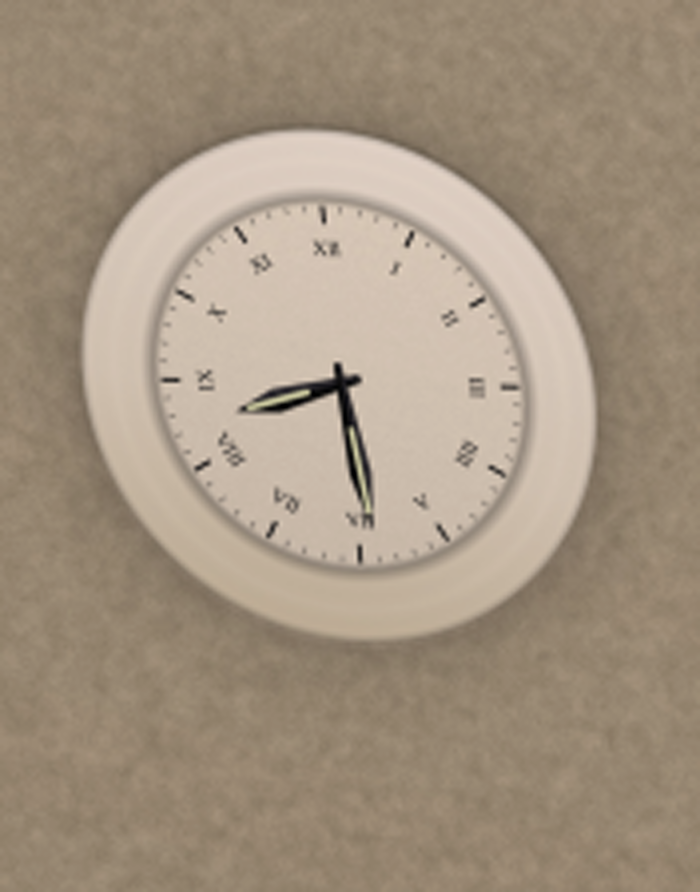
8:29
